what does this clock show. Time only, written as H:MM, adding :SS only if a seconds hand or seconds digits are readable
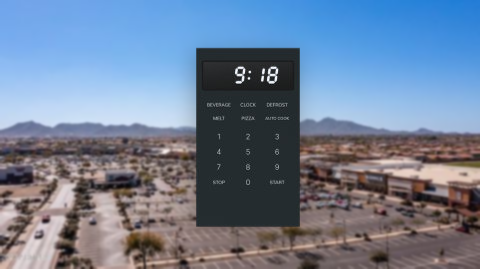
9:18
